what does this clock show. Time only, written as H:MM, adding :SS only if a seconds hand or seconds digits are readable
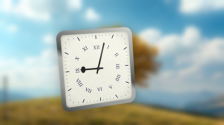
9:03
